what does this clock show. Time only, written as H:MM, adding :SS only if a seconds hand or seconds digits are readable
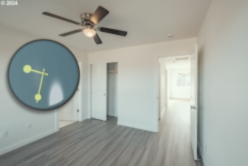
9:32
